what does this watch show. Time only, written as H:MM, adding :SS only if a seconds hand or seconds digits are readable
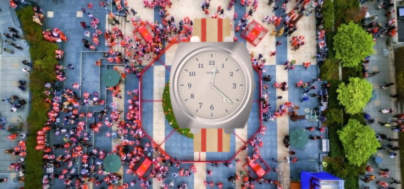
12:22
